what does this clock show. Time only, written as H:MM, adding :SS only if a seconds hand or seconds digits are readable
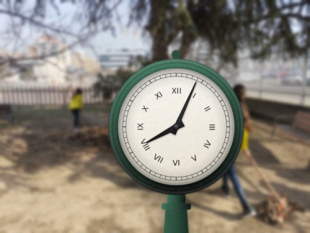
8:04
